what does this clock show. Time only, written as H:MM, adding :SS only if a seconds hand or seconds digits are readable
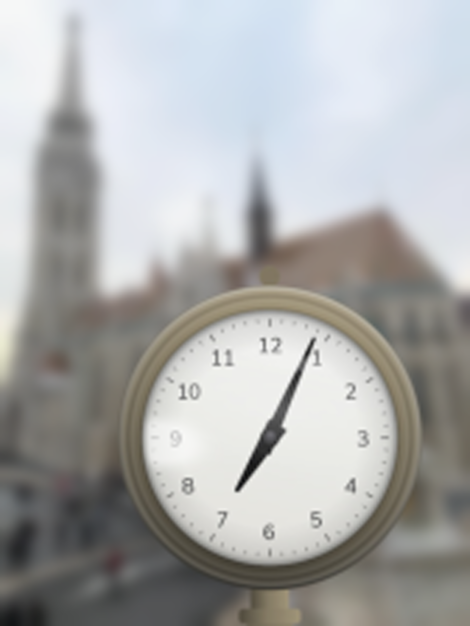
7:04
